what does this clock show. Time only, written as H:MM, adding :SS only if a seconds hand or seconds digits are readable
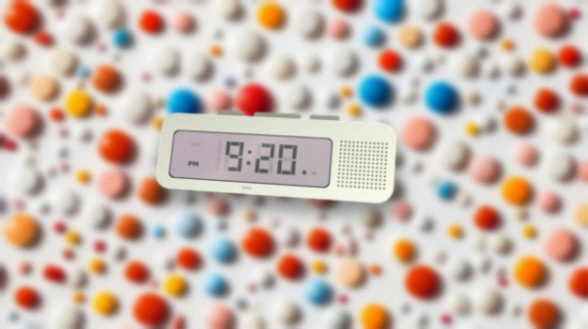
9:20
